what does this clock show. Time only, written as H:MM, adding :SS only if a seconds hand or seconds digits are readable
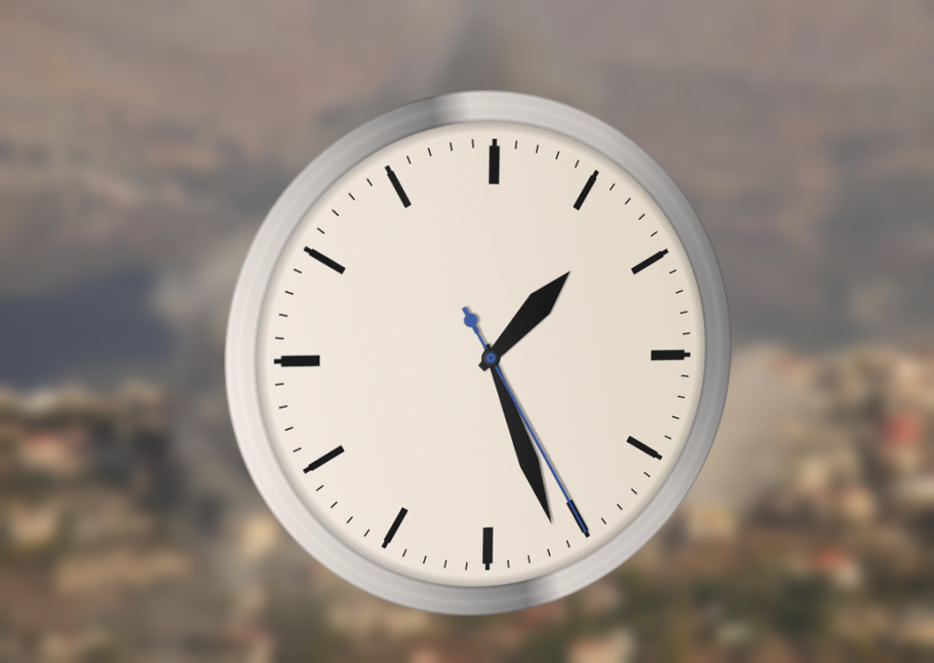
1:26:25
